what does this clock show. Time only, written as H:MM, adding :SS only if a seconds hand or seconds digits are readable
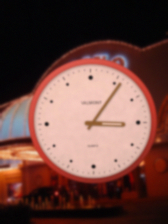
3:06
